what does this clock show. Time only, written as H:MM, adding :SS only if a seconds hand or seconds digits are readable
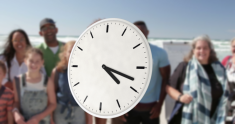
4:18
